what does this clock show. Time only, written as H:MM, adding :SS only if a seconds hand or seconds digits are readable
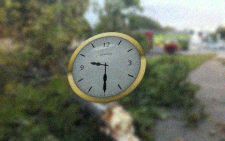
9:30
